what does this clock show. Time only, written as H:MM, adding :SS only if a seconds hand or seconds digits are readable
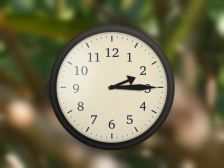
2:15
